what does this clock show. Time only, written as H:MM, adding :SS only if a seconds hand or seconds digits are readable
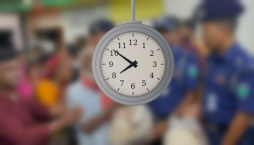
7:51
